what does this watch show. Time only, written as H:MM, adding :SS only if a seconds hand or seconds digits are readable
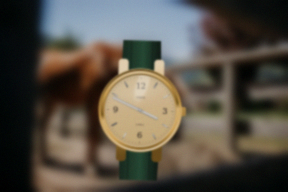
3:49
